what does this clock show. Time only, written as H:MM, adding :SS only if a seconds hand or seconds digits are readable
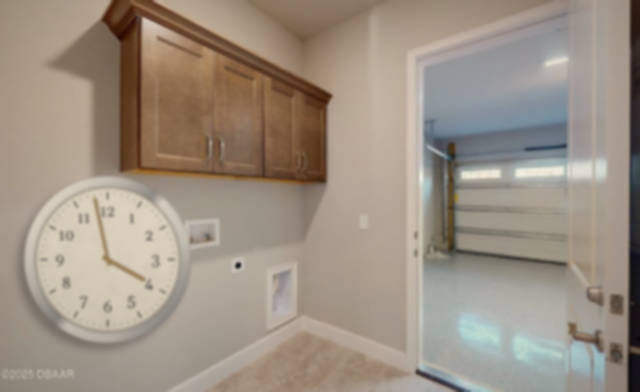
3:58
